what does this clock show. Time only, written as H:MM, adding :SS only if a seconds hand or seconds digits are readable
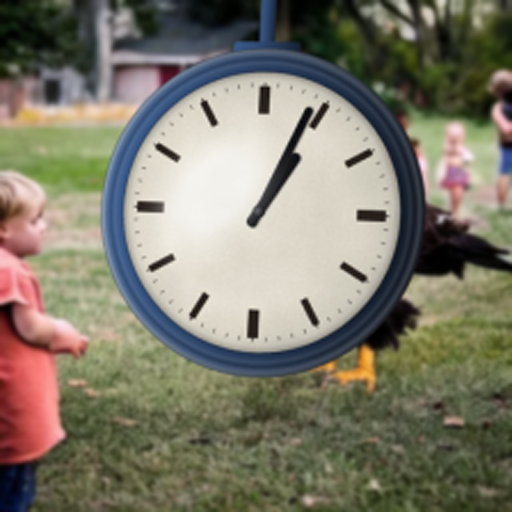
1:04
